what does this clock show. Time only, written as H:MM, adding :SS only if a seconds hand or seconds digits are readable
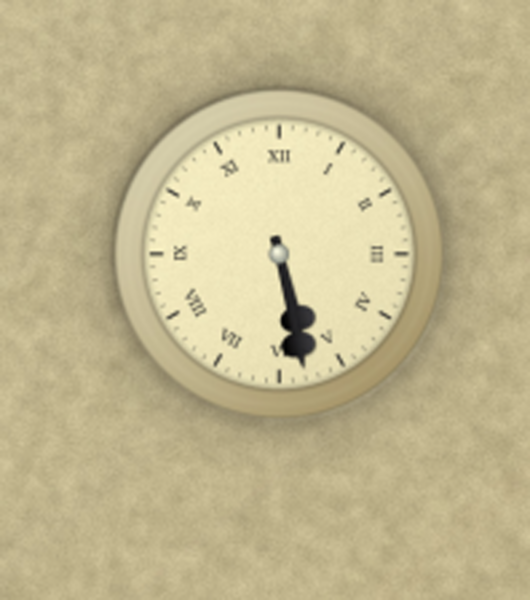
5:28
